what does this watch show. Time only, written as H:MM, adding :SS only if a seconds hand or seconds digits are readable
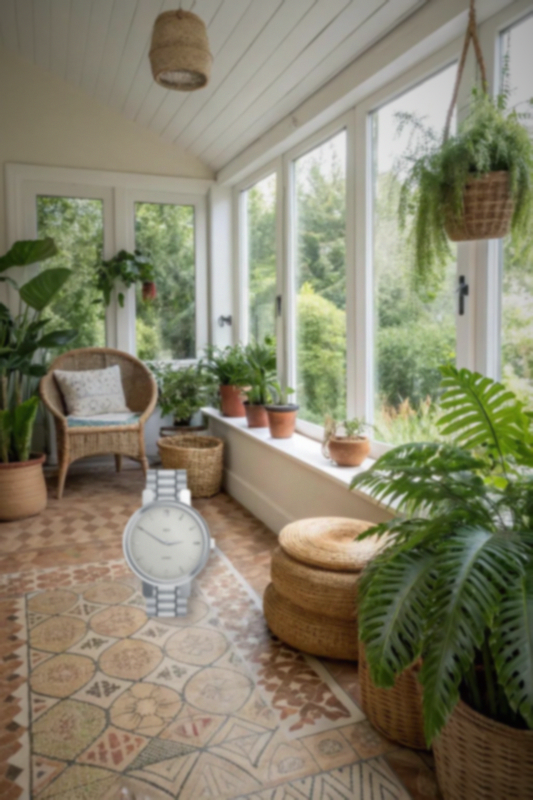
2:50
